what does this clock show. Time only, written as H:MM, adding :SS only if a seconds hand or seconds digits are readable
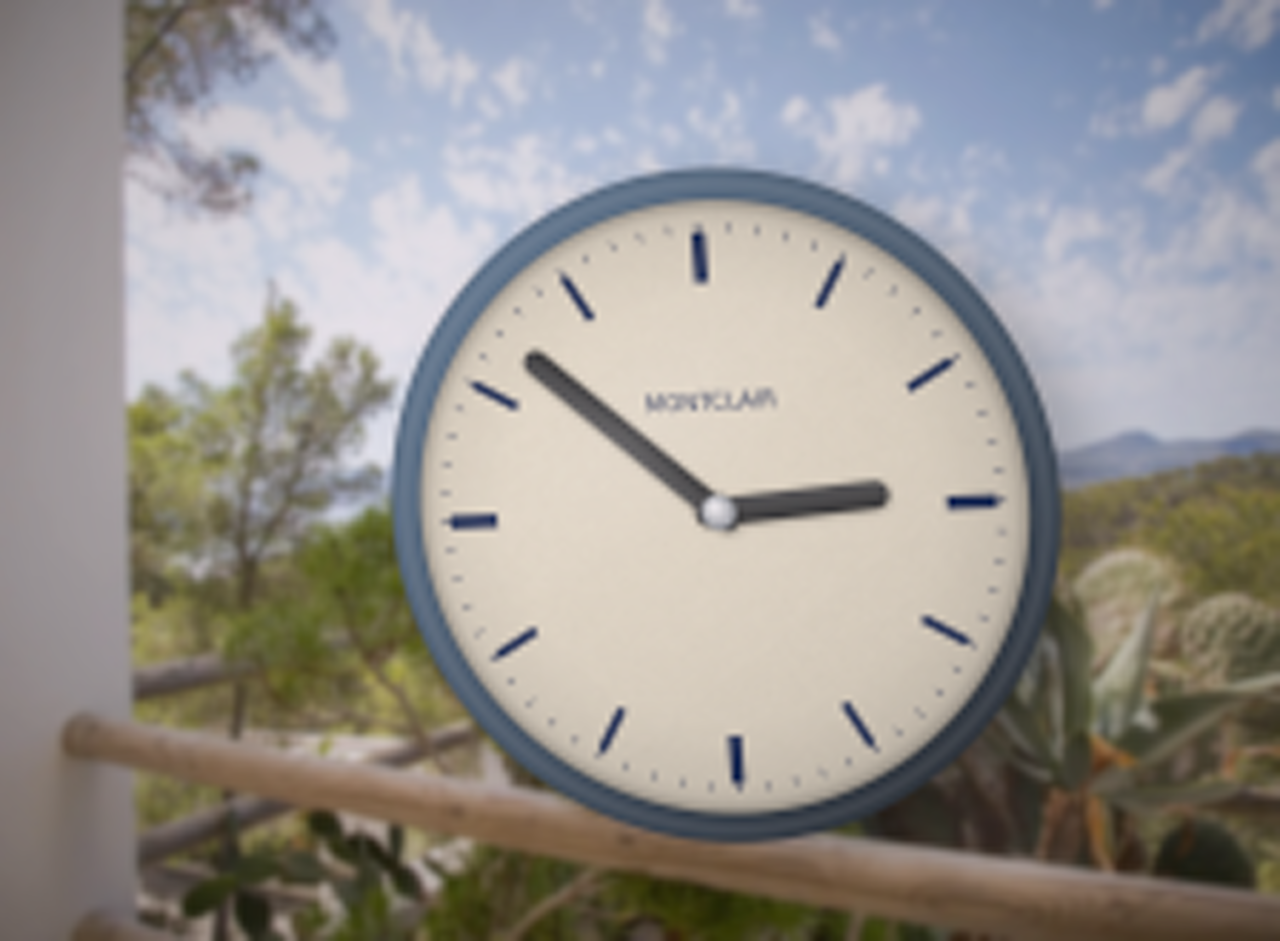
2:52
